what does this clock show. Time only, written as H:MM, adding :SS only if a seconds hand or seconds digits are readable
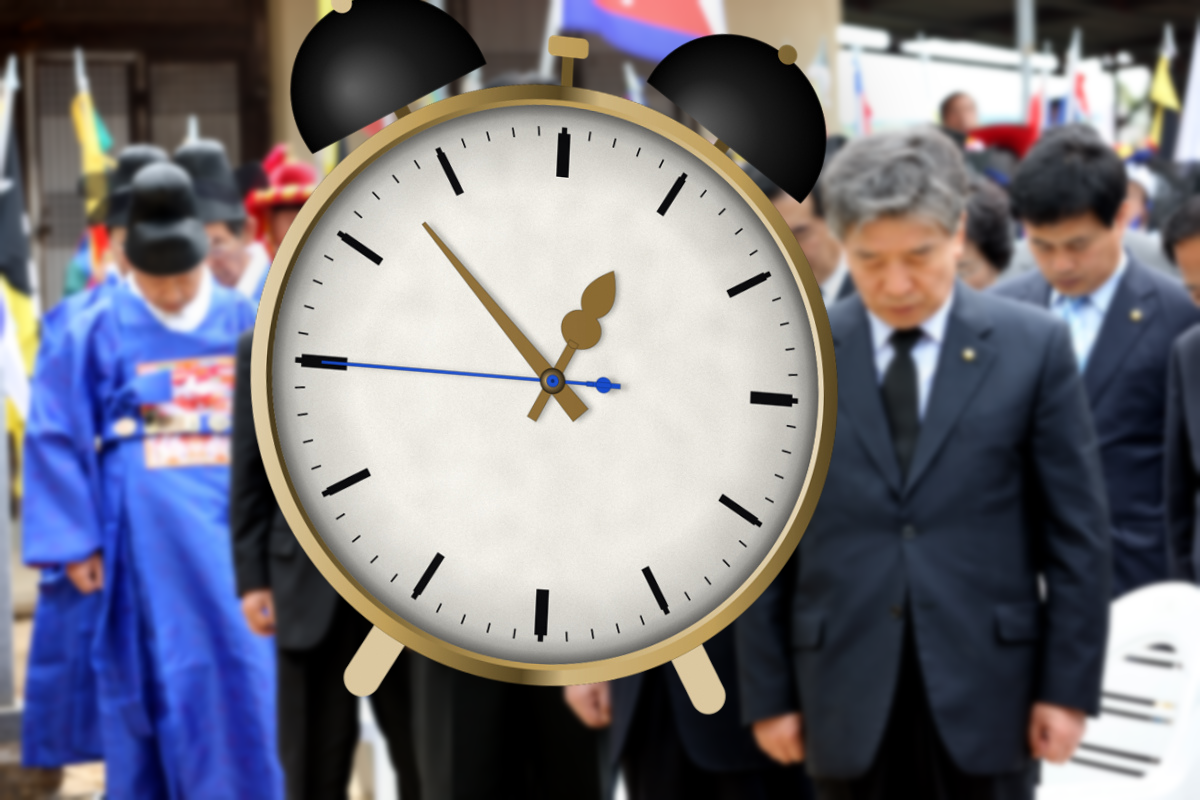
12:52:45
